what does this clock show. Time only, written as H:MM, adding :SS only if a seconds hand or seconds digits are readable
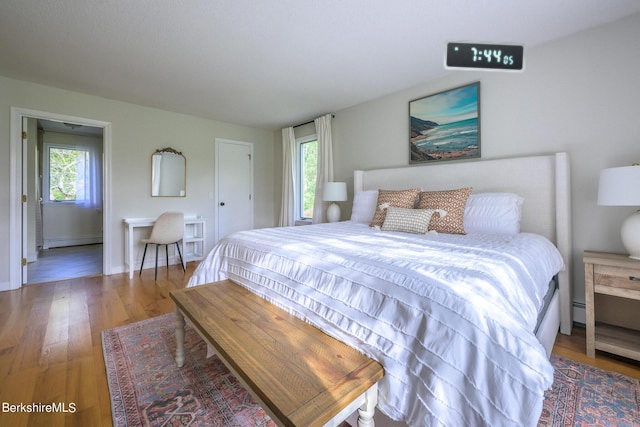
7:44
